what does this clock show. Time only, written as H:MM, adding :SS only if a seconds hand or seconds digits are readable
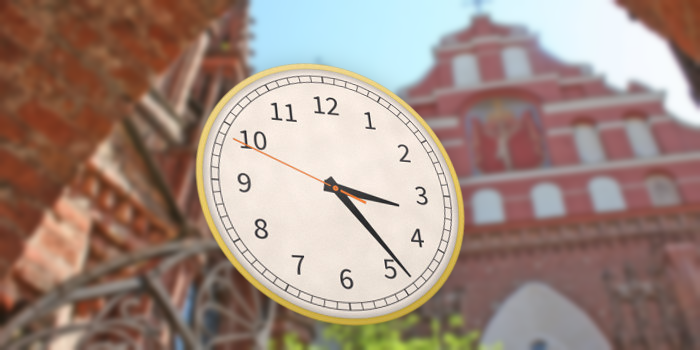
3:23:49
